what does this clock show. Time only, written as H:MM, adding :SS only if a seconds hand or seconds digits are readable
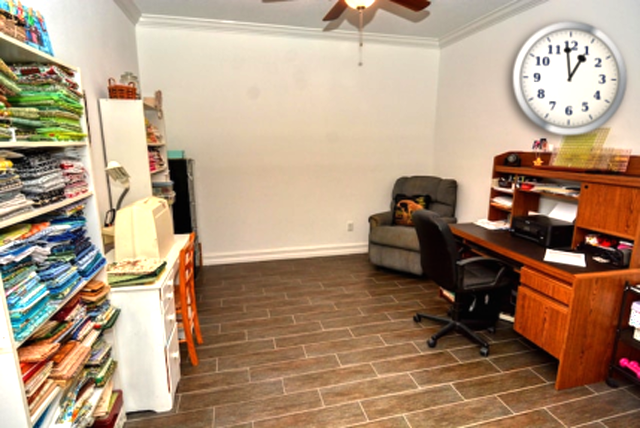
12:59
